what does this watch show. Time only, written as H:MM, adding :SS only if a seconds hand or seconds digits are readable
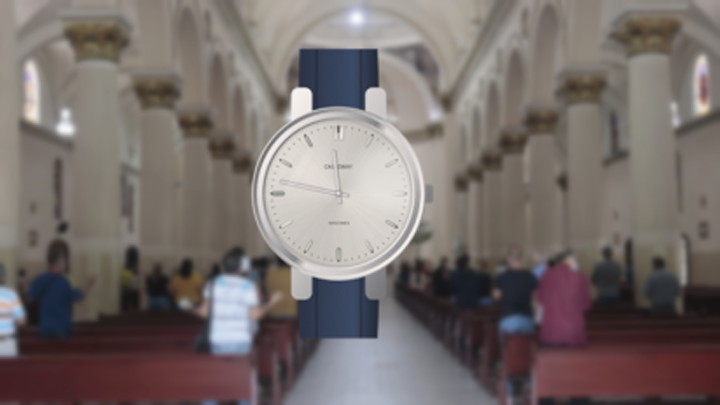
11:47
